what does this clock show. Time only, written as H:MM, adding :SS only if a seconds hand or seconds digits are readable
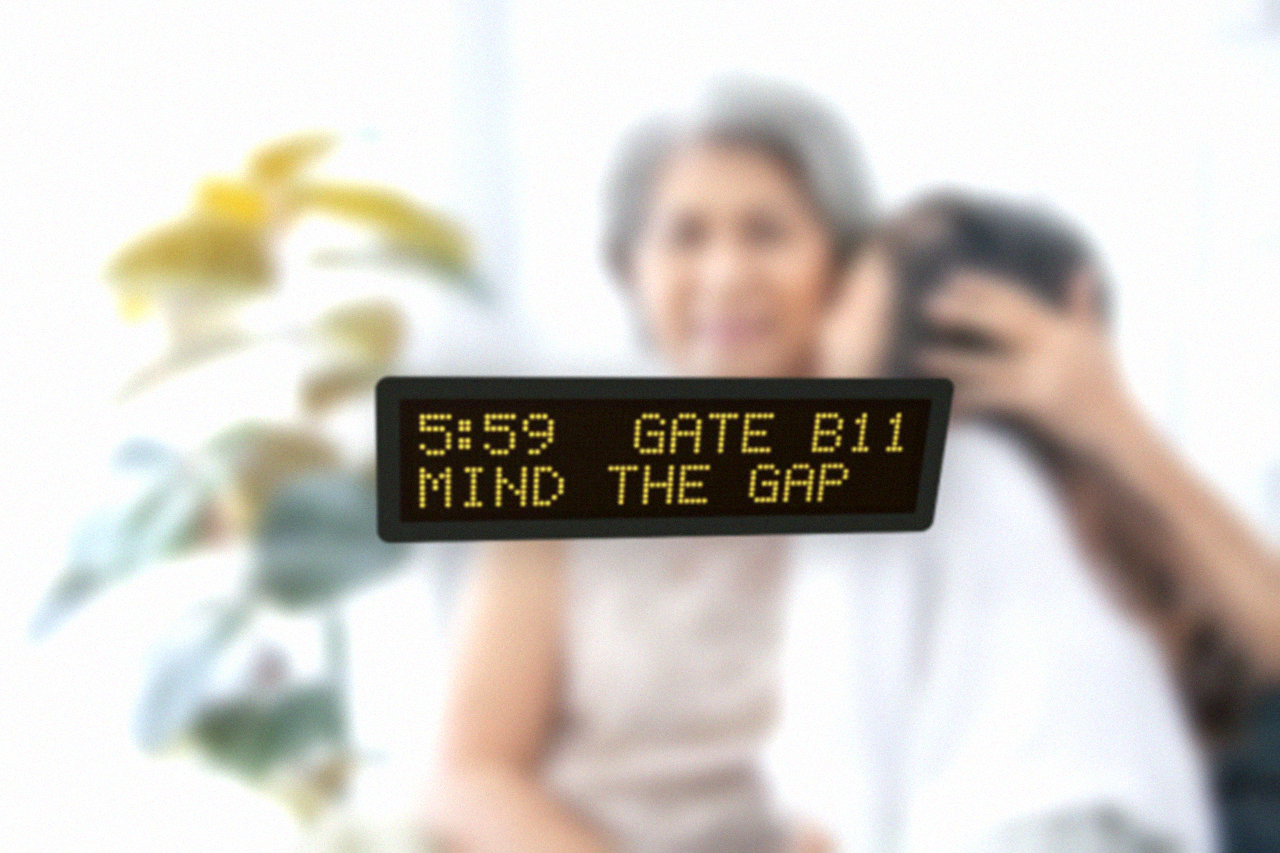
5:59
